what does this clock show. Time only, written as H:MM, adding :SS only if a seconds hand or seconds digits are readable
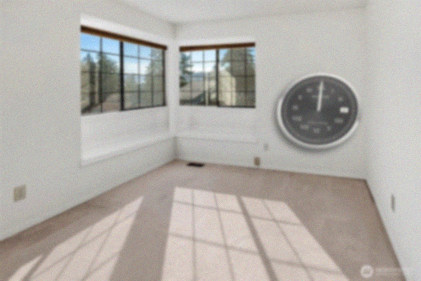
12:00
